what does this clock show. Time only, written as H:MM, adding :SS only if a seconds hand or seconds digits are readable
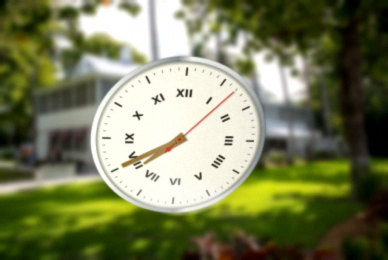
7:40:07
